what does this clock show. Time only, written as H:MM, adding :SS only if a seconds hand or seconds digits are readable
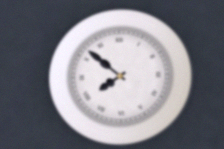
7:52
